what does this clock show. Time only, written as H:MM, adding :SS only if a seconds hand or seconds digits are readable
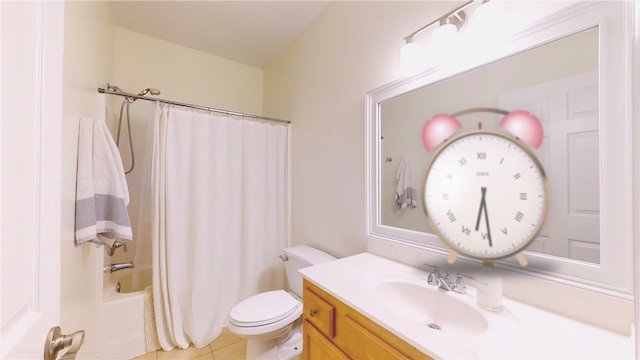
6:29
